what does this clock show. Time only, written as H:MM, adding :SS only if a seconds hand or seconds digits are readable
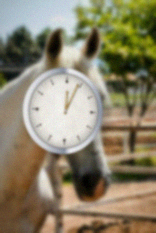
12:04
